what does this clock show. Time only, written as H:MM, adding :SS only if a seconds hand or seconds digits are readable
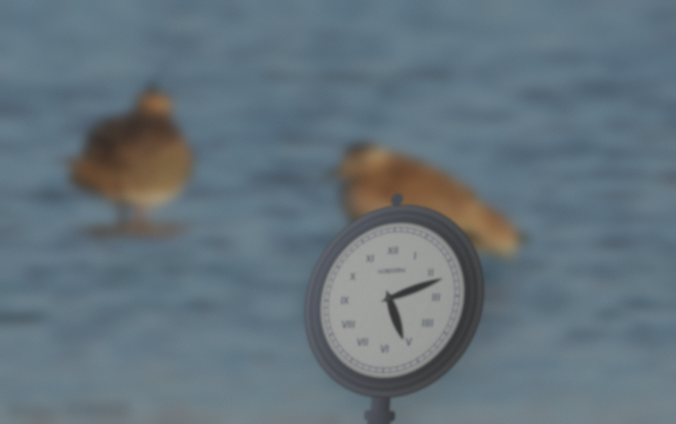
5:12
